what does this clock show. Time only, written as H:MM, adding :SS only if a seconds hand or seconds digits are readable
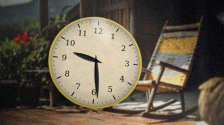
9:29
